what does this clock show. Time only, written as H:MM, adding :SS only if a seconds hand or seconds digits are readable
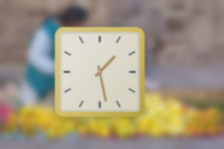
1:28
